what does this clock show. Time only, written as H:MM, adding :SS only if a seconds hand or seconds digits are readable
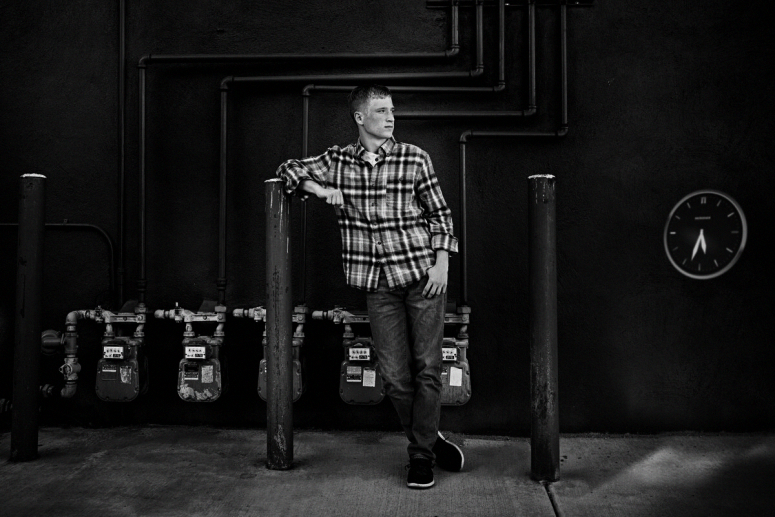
5:33
